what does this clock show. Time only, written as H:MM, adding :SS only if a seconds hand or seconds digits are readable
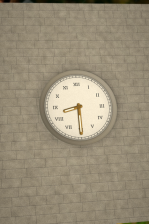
8:30
